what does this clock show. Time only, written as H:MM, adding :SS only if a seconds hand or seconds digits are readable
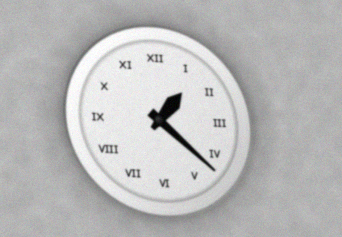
1:22
